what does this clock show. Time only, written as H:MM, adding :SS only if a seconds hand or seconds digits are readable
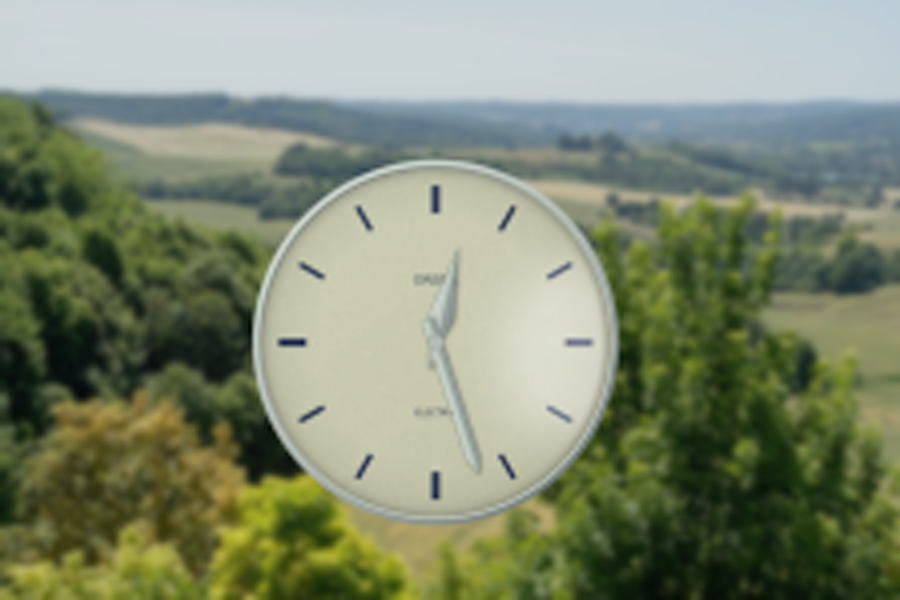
12:27
